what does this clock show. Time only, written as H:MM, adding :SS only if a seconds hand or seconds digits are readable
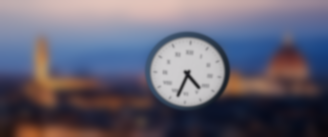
4:33
